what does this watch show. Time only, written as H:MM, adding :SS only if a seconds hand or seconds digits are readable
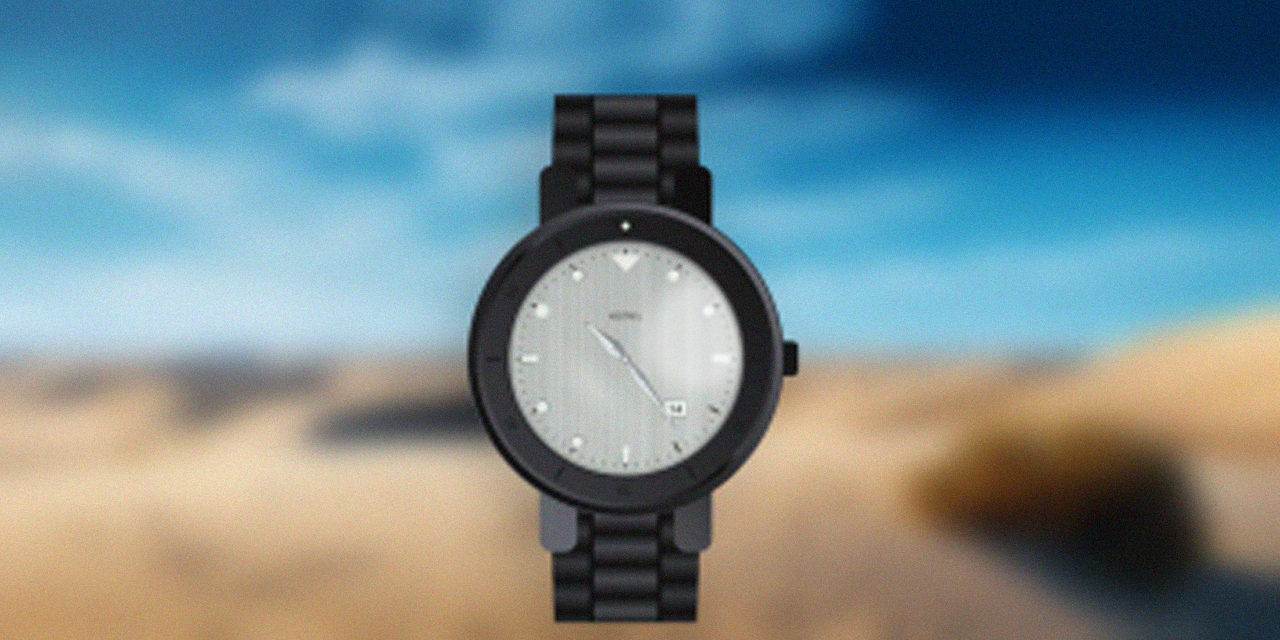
10:24
